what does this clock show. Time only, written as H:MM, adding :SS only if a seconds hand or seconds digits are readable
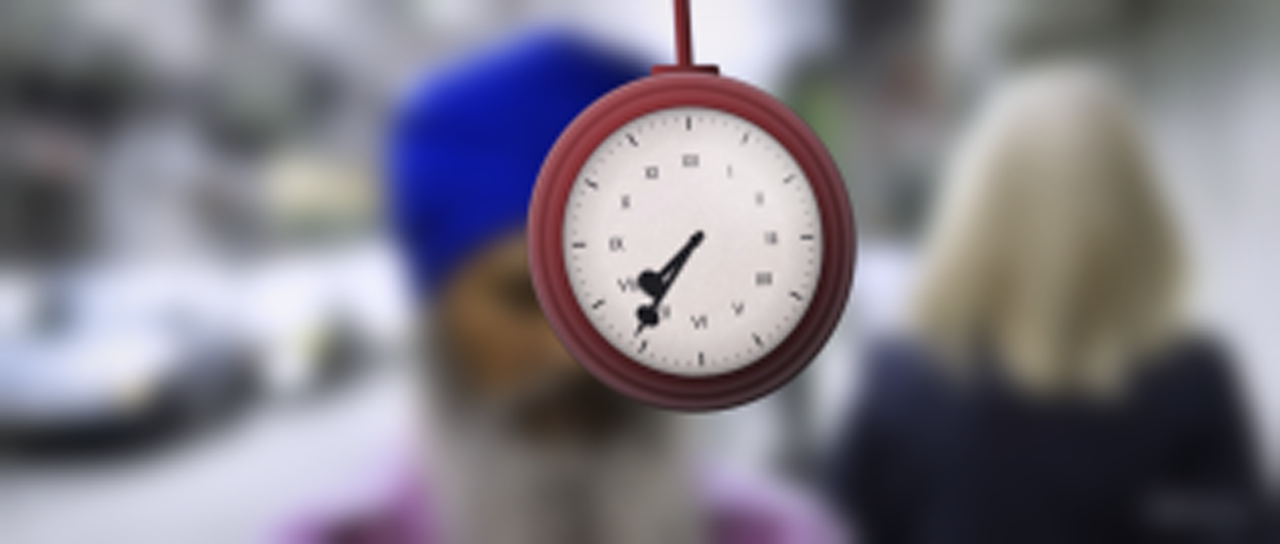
7:36
